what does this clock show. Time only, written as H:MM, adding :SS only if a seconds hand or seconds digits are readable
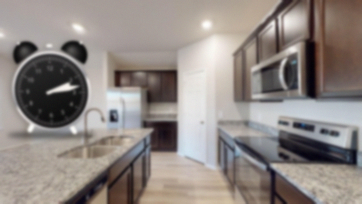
2:13
